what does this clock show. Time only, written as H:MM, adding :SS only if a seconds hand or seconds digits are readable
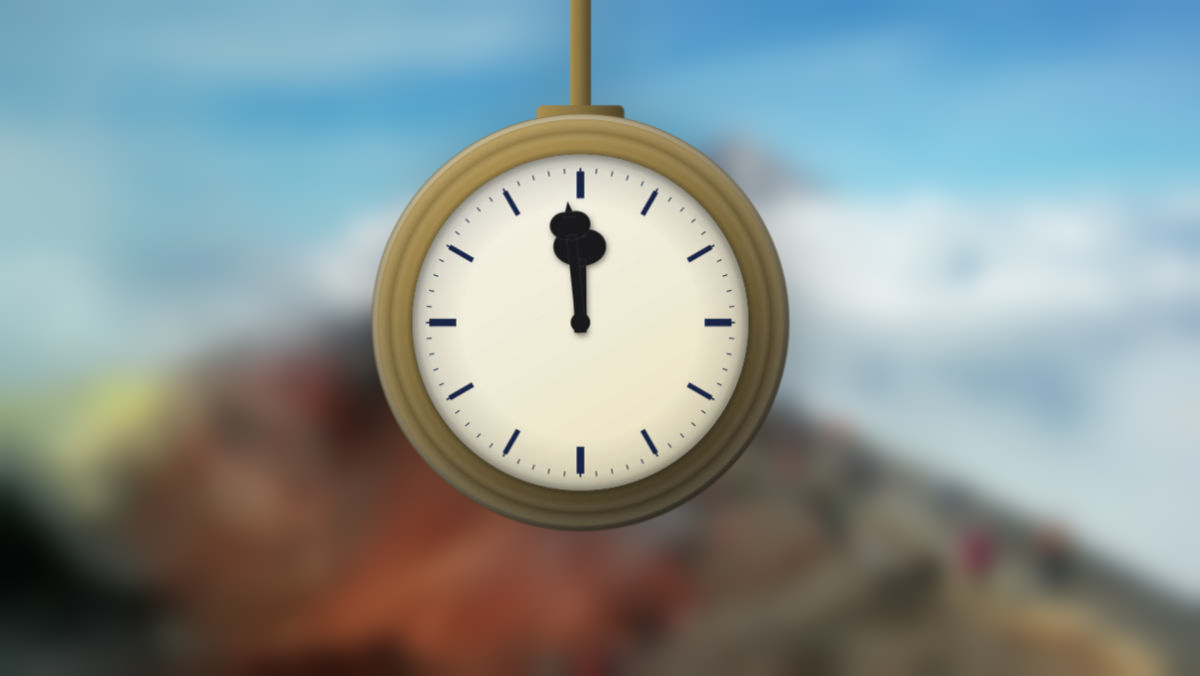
11:59
